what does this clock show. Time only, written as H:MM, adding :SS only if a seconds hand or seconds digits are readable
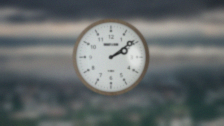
2:09
